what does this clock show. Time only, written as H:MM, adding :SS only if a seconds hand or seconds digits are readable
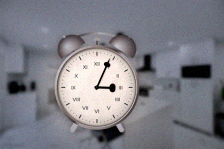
3:04
